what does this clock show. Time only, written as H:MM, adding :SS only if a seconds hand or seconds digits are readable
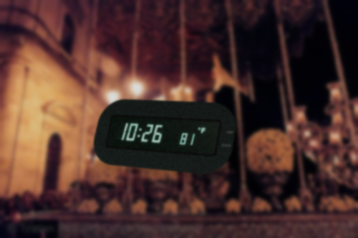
10:26
